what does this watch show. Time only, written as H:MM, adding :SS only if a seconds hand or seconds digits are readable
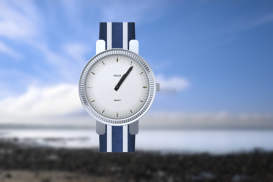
1:06
